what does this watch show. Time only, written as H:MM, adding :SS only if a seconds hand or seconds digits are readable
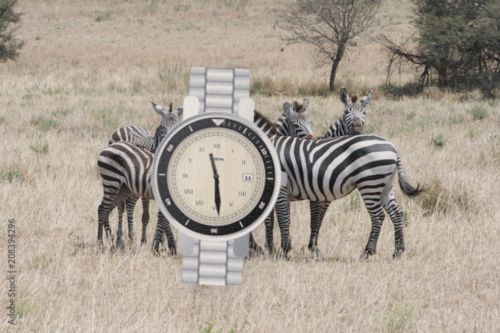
11:29
